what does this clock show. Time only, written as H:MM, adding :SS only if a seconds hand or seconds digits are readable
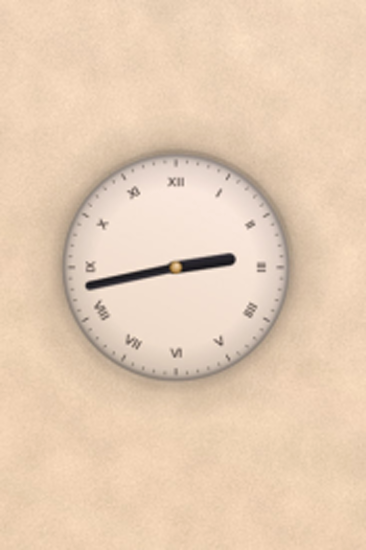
2:43
